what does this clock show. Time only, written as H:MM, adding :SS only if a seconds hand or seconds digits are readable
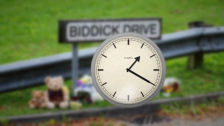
1:20
